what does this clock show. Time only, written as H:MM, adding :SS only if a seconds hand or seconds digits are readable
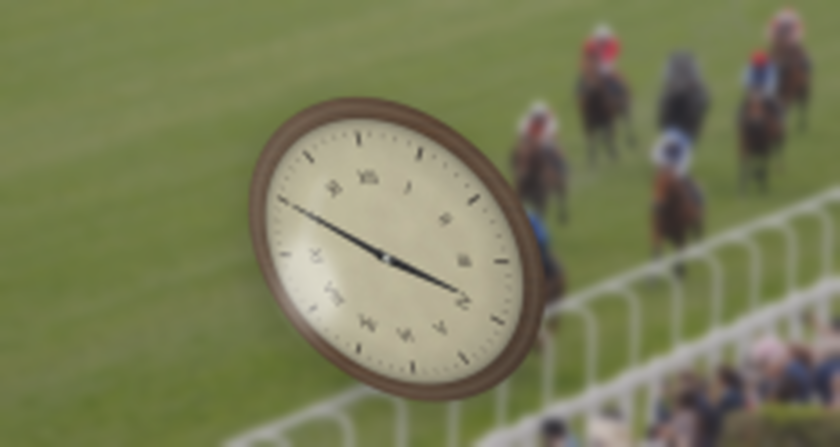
3:50
